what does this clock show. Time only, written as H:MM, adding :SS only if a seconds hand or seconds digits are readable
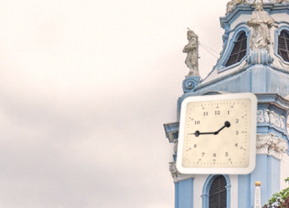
1:45
